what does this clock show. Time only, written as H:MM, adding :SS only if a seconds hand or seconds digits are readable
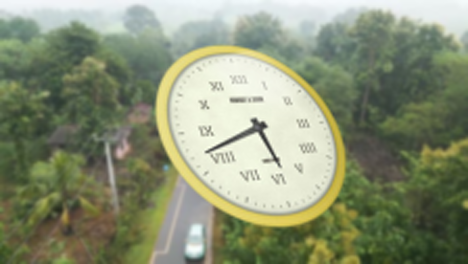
5:42
